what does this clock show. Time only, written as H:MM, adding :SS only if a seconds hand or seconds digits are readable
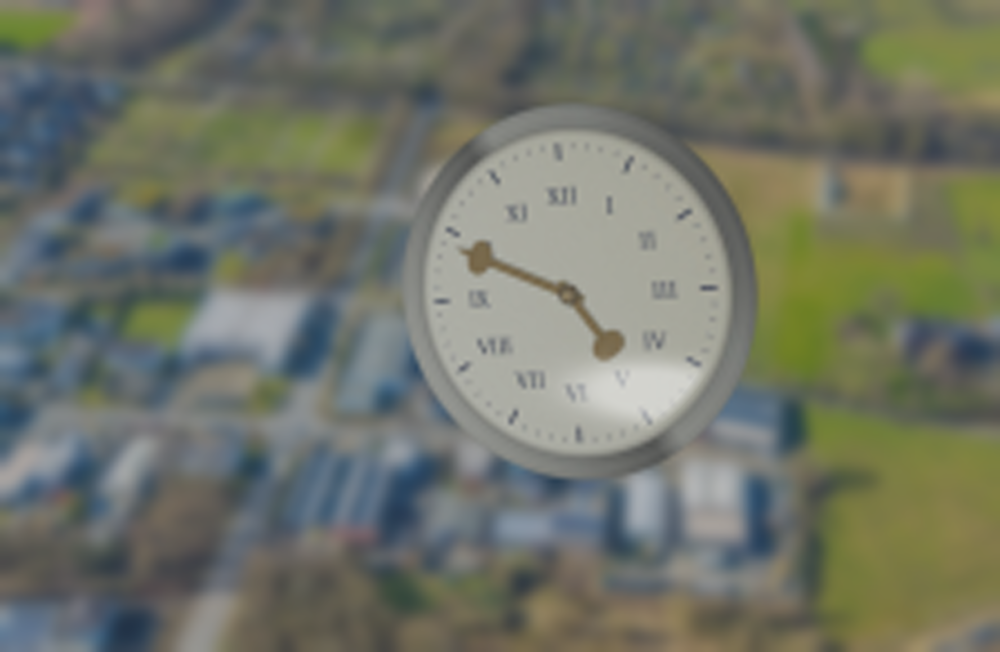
4:49
